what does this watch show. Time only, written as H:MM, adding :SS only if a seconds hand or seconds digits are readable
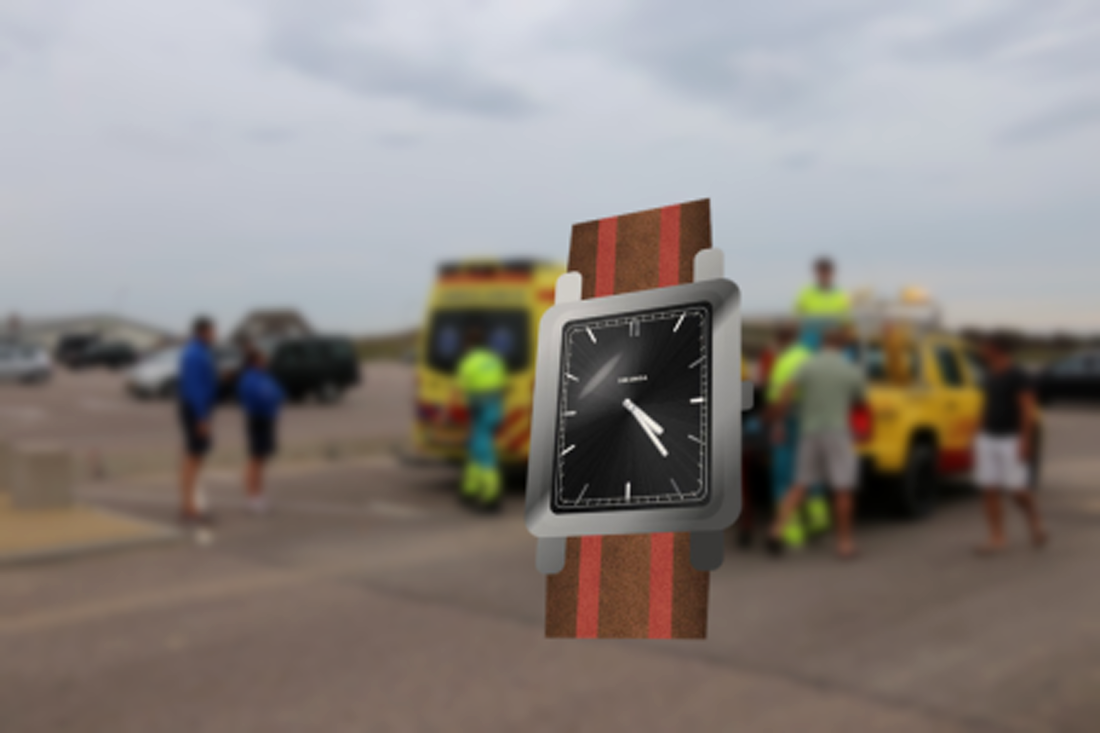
4:24
